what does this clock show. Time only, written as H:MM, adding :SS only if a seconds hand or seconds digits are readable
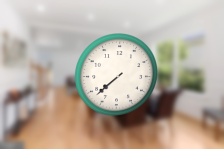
7:38
